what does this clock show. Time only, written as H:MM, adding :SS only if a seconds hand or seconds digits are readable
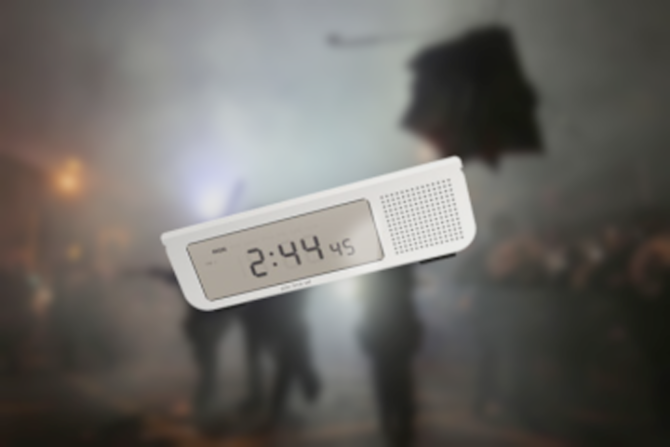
2:44:45
